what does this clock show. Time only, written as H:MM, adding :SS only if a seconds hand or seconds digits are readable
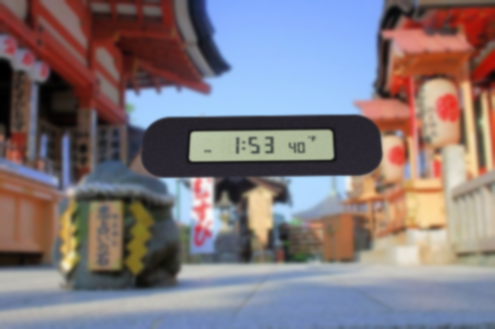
1:53
